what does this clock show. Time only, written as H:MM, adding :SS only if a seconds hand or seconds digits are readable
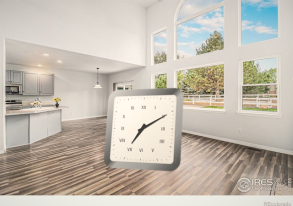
7:10
